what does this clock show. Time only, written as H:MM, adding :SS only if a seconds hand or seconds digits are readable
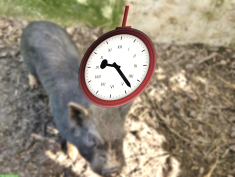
9:23
